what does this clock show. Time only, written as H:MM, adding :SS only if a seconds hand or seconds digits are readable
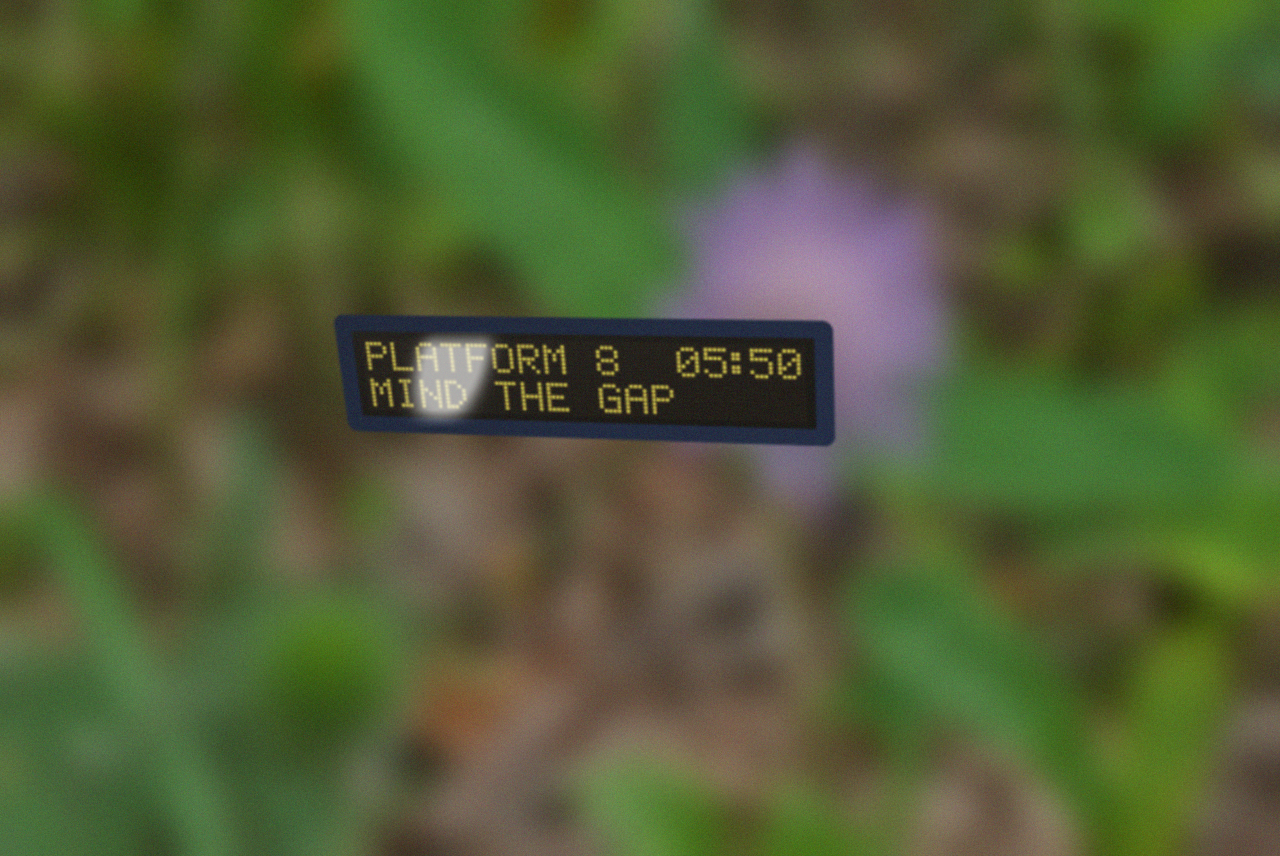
5:50
